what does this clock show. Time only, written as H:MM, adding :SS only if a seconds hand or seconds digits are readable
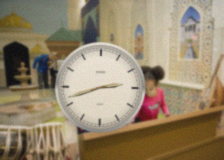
2:42
